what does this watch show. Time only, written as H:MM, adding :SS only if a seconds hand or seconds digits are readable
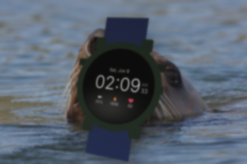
2:09
